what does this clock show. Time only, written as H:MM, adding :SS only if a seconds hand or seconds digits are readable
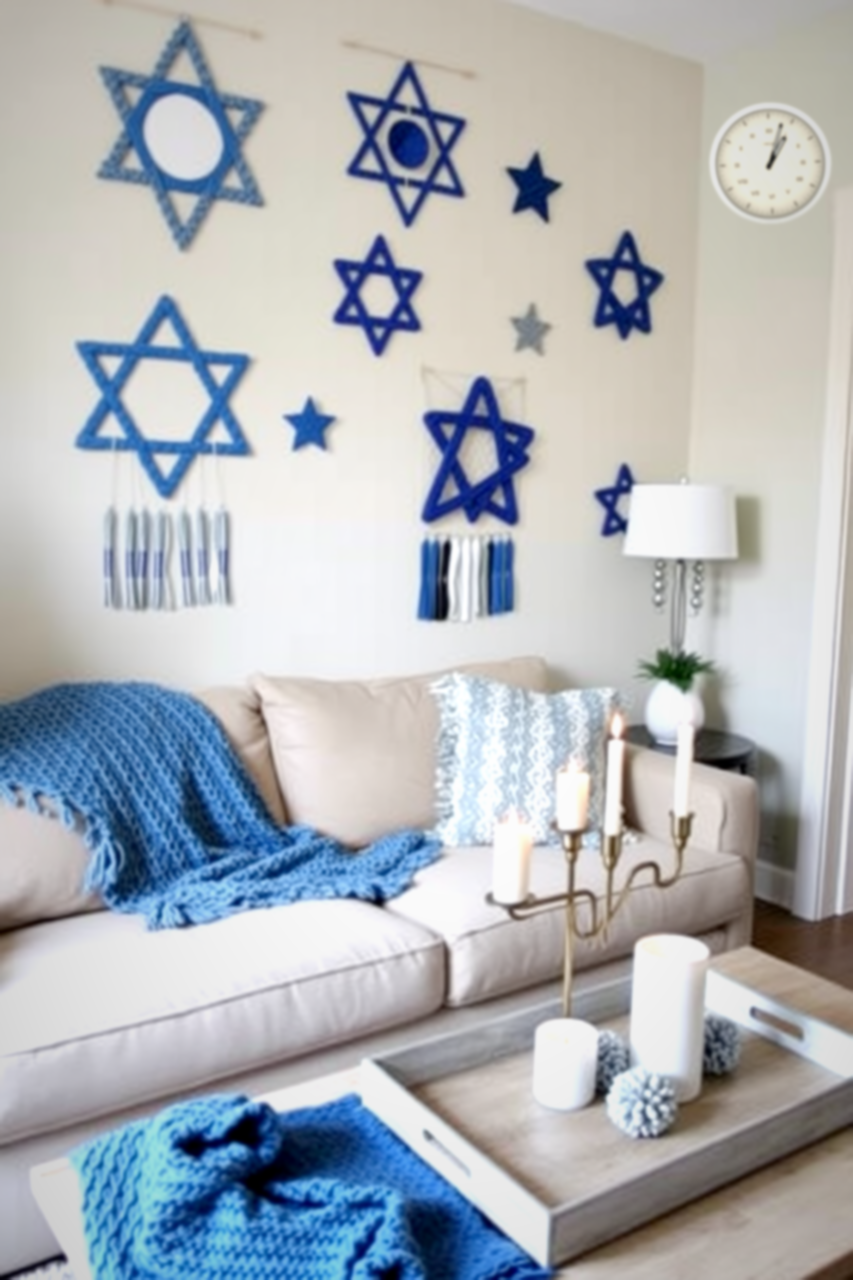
1:03
